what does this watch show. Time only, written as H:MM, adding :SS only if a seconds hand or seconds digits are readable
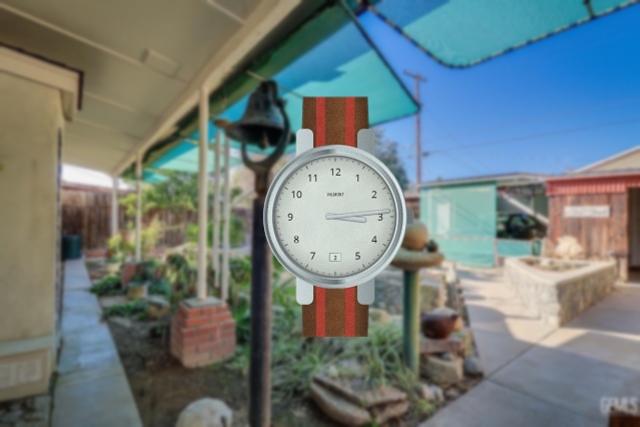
3:14
